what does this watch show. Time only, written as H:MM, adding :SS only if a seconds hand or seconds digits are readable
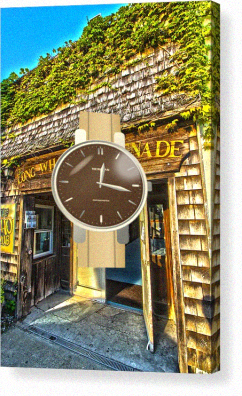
12:17
